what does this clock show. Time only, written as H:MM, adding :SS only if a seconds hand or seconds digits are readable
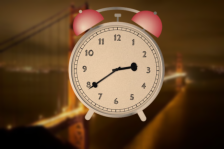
2:39
